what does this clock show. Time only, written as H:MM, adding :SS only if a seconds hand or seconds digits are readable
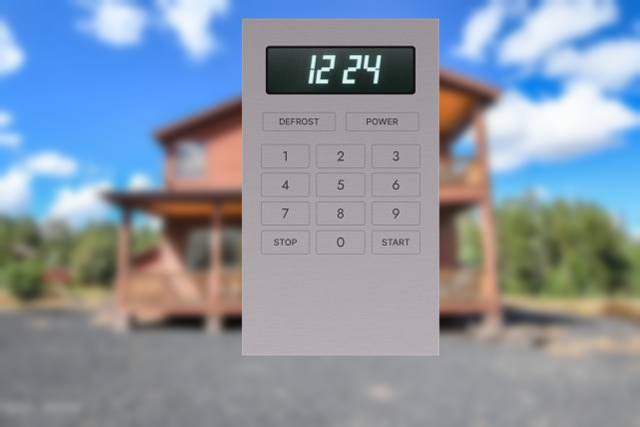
12:24
